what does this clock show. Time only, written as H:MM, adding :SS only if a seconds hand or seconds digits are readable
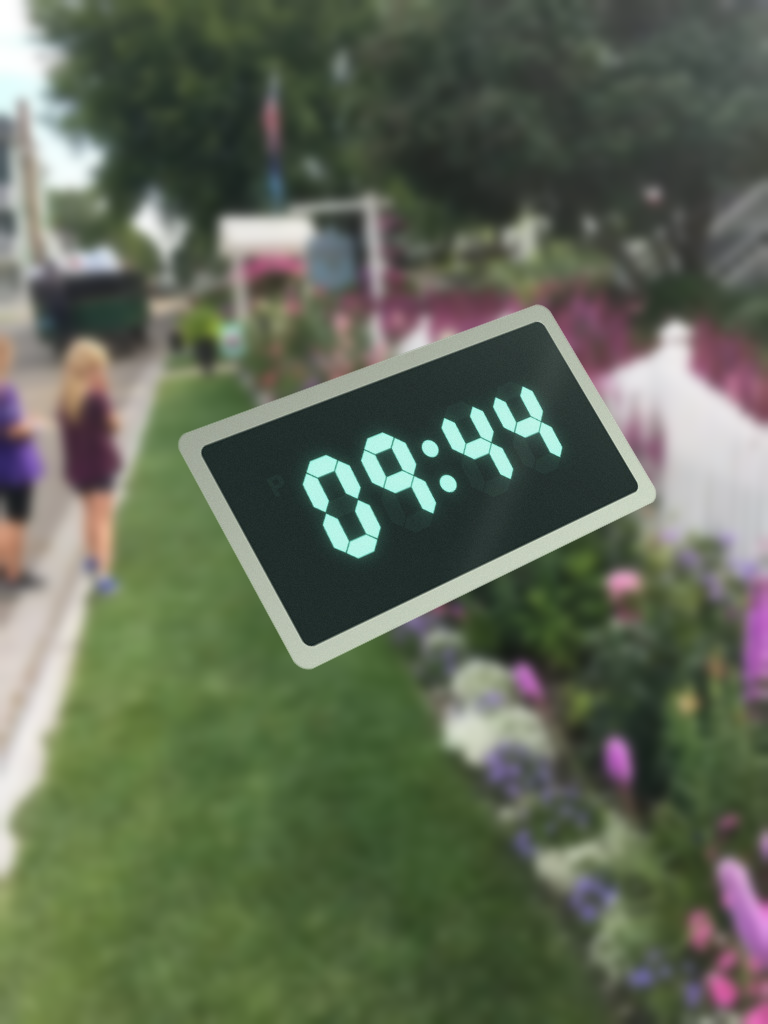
9:44
